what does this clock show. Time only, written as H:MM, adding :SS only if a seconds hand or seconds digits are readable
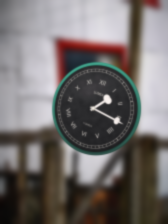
1:16
